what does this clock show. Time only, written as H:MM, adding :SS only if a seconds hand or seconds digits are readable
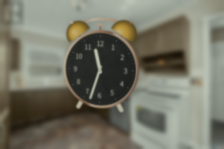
11:33
